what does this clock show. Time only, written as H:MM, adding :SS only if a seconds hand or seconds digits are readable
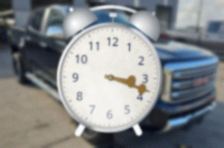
3:18
